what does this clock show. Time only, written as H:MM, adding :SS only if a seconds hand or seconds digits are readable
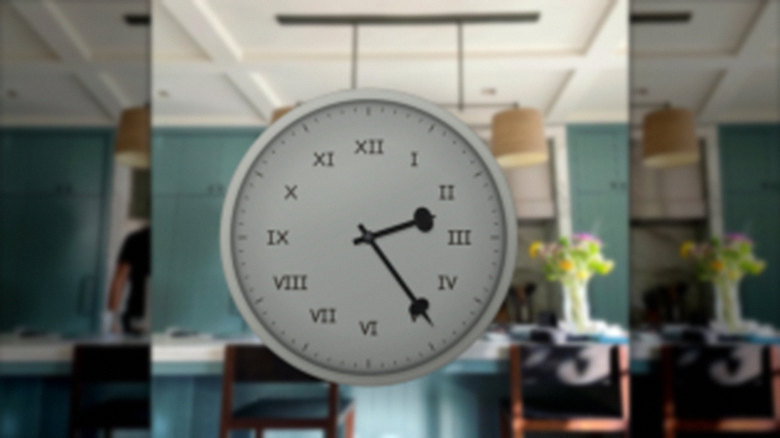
2:24
